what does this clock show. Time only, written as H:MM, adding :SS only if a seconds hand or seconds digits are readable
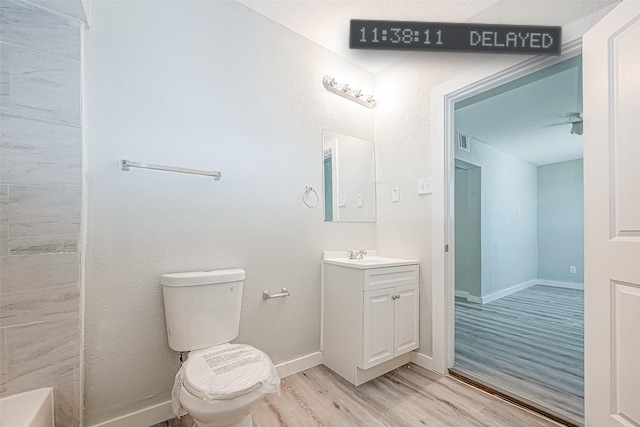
11:38:11
